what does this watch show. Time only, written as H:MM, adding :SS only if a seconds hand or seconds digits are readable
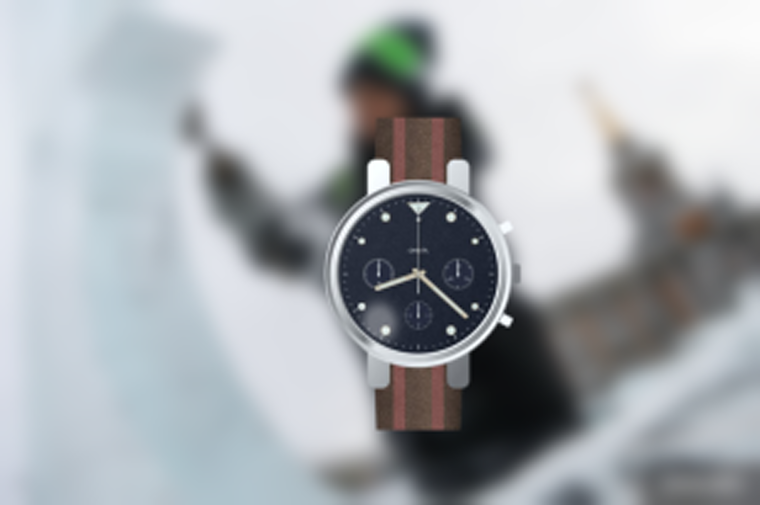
8:22
